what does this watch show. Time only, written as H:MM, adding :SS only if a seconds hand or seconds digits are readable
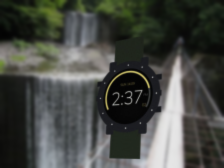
2:37
